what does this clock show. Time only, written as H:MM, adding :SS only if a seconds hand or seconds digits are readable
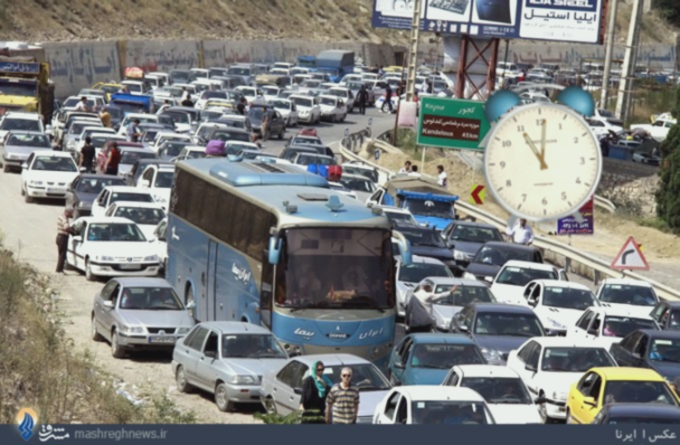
11:01
